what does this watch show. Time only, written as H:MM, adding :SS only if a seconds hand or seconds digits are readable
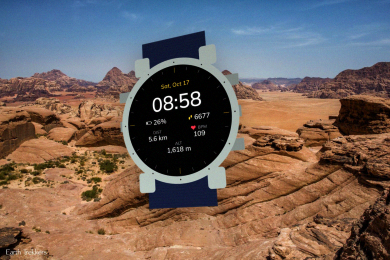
8:58
